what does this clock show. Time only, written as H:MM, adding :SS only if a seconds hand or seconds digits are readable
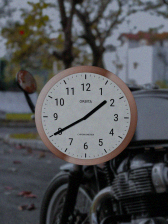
1:40
